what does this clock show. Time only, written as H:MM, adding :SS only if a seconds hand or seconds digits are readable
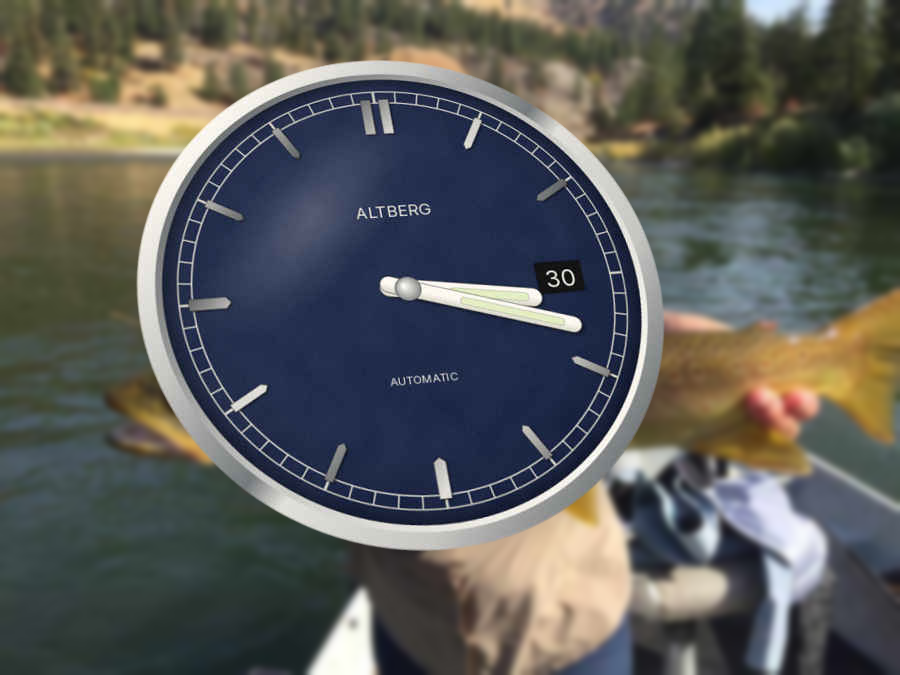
3:18
